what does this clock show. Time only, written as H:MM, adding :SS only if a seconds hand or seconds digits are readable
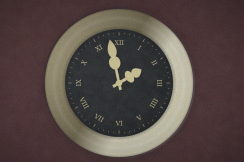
1:58
